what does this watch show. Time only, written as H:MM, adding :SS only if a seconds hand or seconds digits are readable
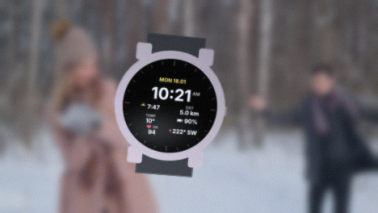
10:21
